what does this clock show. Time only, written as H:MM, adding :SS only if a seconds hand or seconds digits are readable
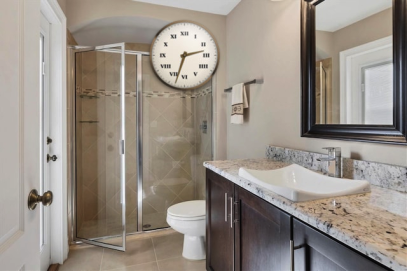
2:33
